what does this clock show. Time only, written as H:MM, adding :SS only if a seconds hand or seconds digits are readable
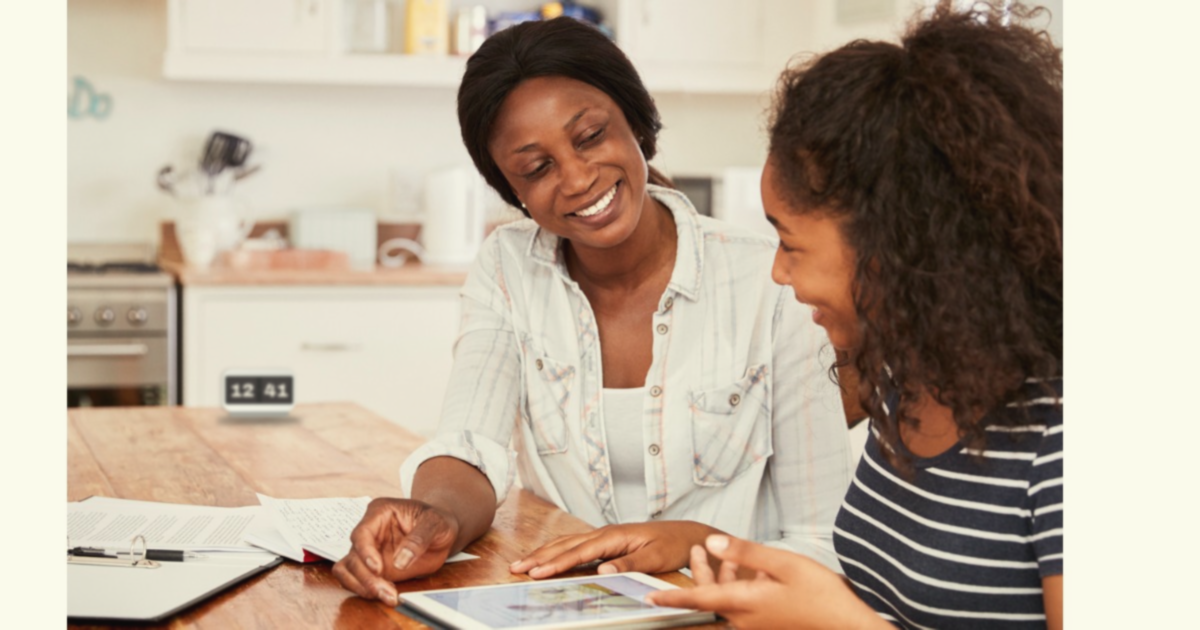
12:41
